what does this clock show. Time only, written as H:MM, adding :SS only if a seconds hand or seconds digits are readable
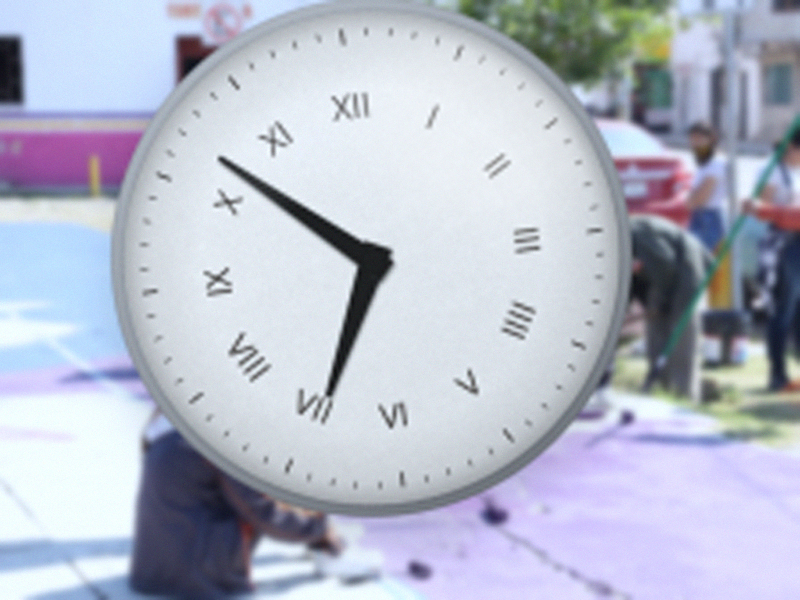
6:52
